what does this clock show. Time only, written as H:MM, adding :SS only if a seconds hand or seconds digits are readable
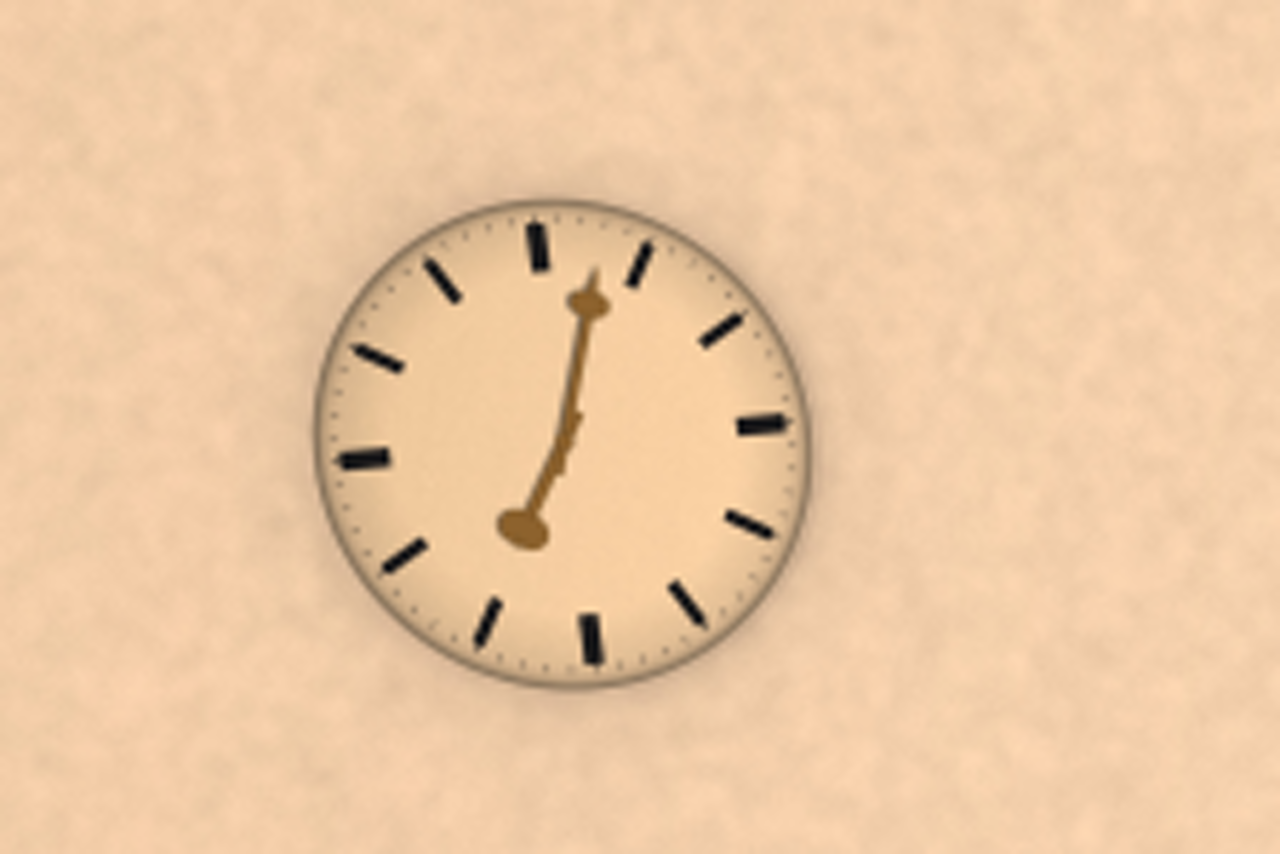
7:03
